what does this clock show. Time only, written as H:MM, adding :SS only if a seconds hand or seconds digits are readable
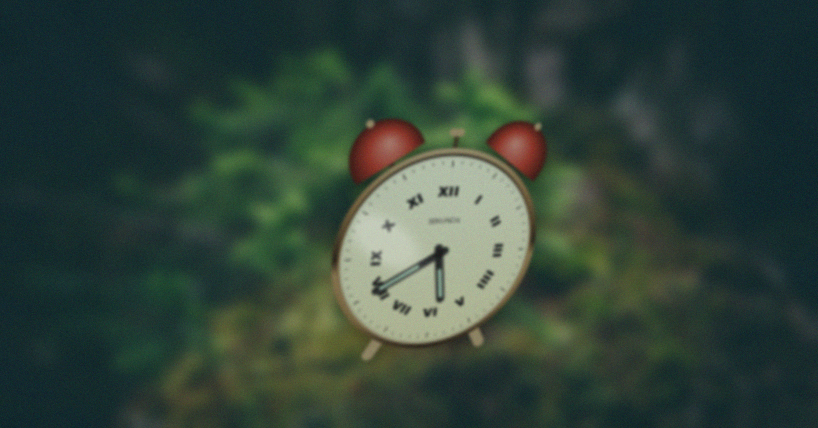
5:40
